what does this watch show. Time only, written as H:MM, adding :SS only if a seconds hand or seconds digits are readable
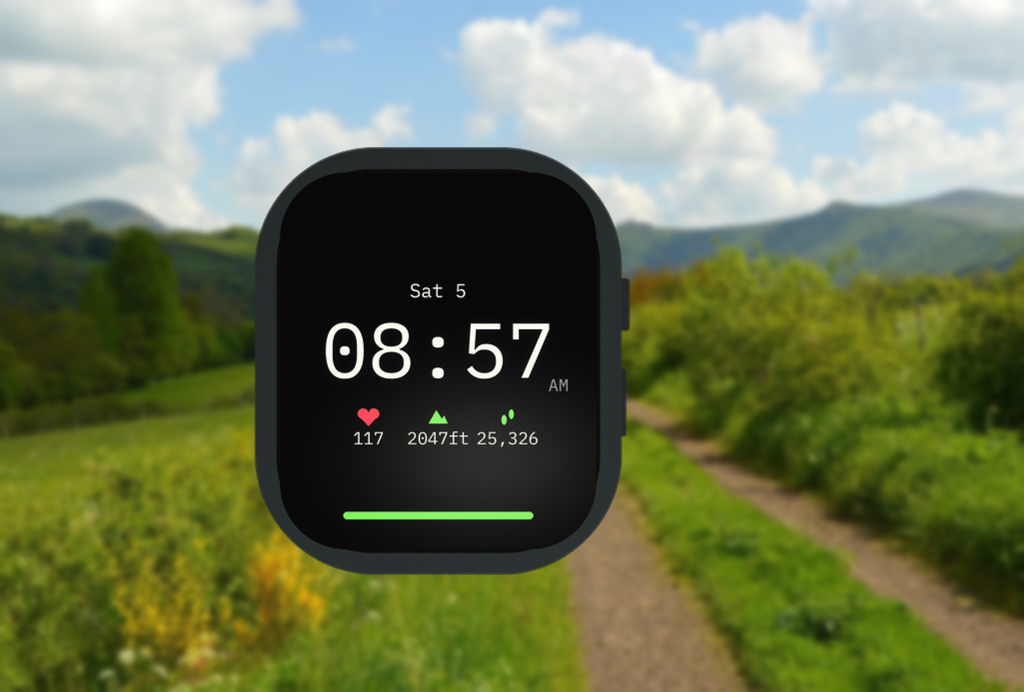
8:57
